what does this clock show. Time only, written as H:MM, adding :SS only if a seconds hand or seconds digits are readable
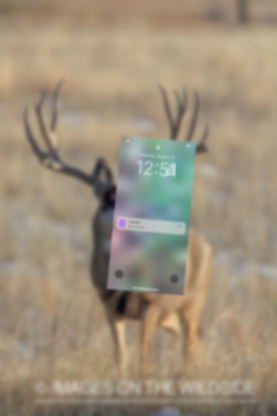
12:51
